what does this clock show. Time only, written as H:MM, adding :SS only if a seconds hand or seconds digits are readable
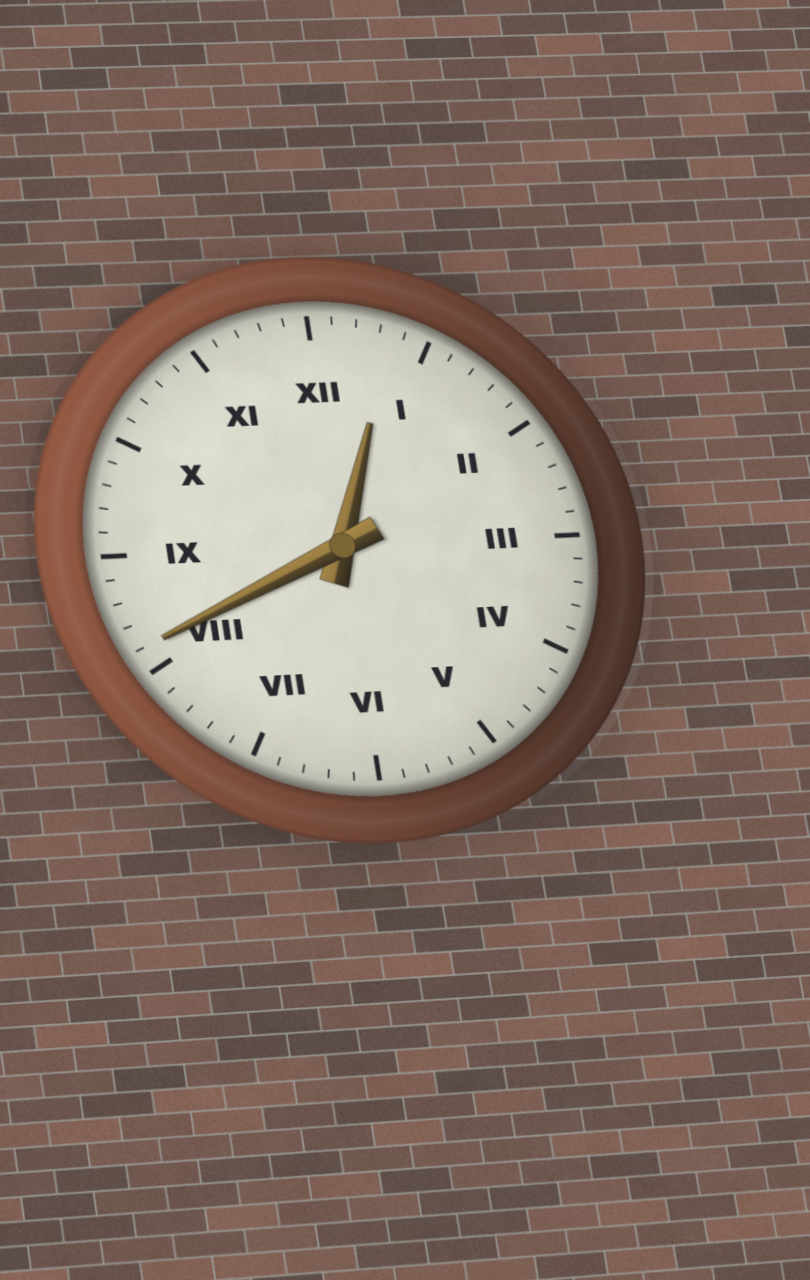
12:41
